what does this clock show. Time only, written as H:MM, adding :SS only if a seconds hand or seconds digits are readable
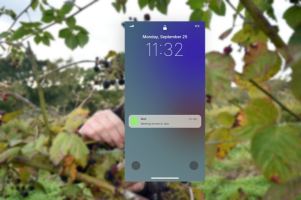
11:32
